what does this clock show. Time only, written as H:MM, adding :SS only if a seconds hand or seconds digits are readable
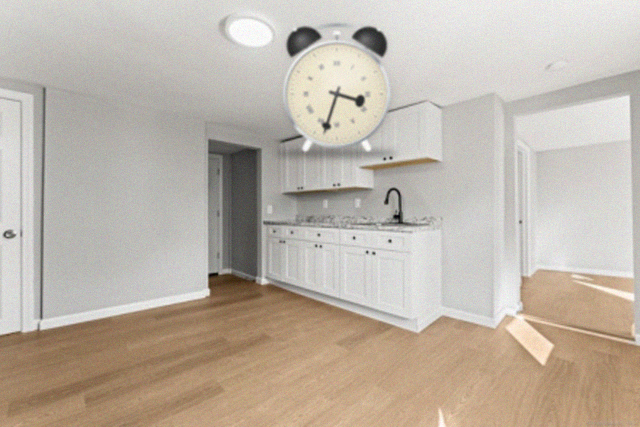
3:33
